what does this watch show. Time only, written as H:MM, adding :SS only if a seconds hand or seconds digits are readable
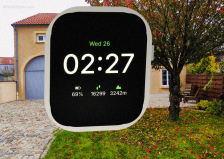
2:27
